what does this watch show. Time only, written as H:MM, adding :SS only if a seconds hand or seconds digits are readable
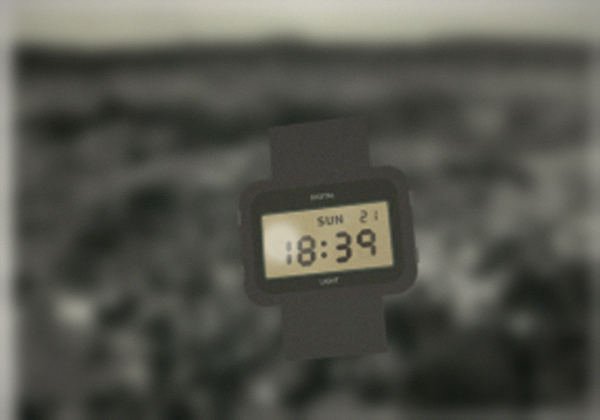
18:39
